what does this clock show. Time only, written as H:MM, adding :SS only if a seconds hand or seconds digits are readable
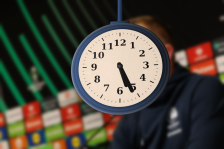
5:26
